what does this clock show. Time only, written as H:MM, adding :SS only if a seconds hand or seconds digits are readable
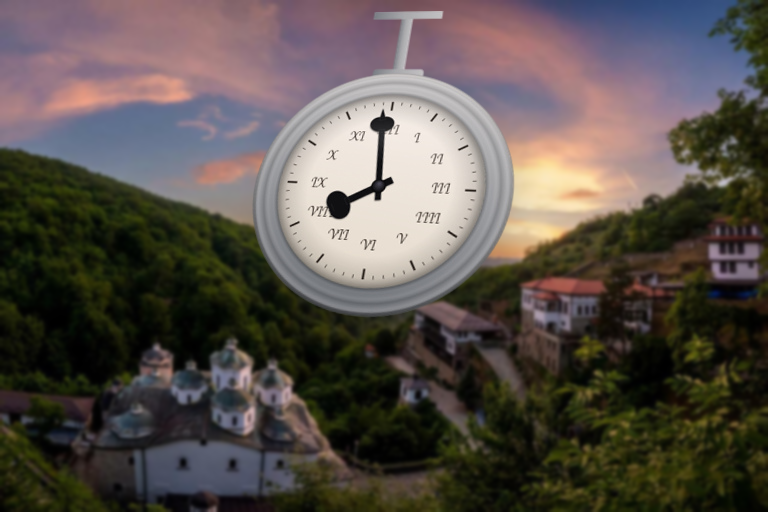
7:59
